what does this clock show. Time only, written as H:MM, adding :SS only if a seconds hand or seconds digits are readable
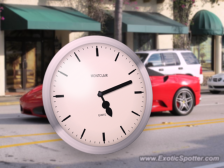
5:12
